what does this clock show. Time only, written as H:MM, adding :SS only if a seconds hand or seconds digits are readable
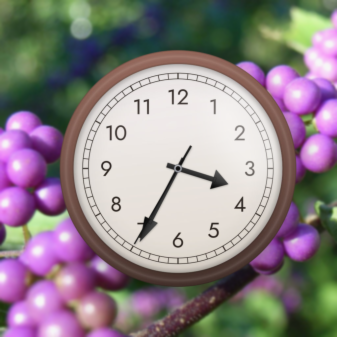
3:34:35
